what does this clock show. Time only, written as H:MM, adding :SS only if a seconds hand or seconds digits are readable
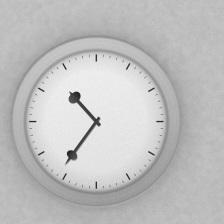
10:36
